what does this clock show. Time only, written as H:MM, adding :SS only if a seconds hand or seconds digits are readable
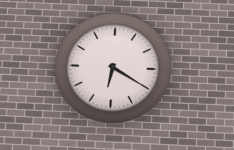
6:20
